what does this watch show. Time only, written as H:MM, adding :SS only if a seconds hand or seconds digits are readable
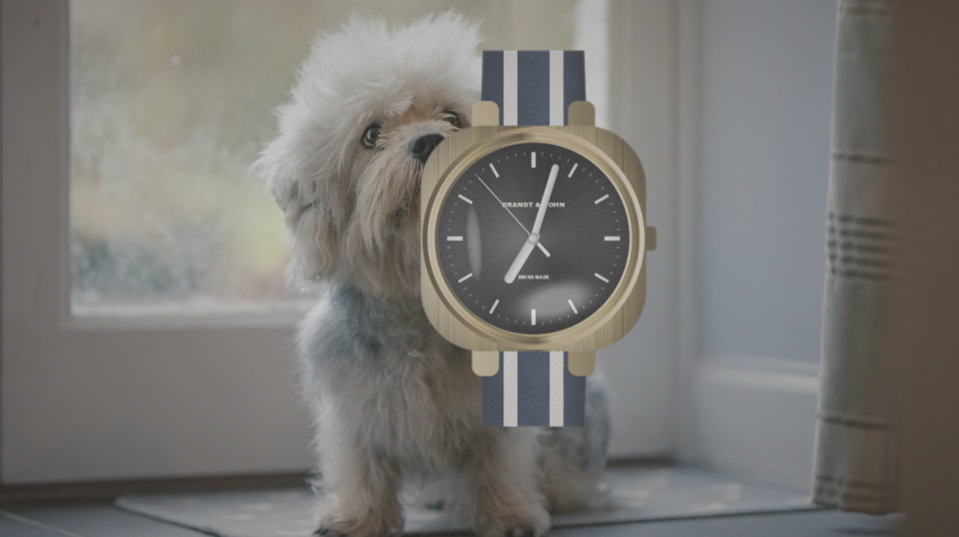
7:02:53
